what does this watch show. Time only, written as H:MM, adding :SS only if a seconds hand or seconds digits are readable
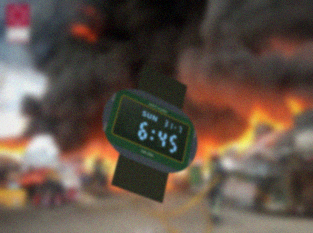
6:45
